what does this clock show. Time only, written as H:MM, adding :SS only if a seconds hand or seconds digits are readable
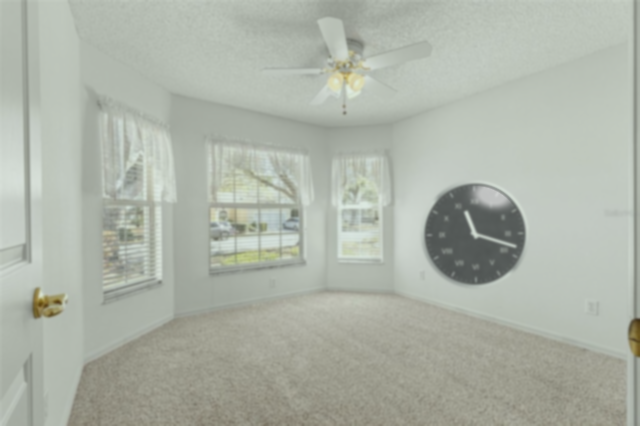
11:18
